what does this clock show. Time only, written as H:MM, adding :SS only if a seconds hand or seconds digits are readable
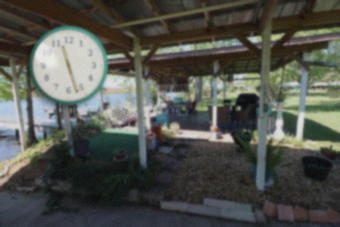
11:27
